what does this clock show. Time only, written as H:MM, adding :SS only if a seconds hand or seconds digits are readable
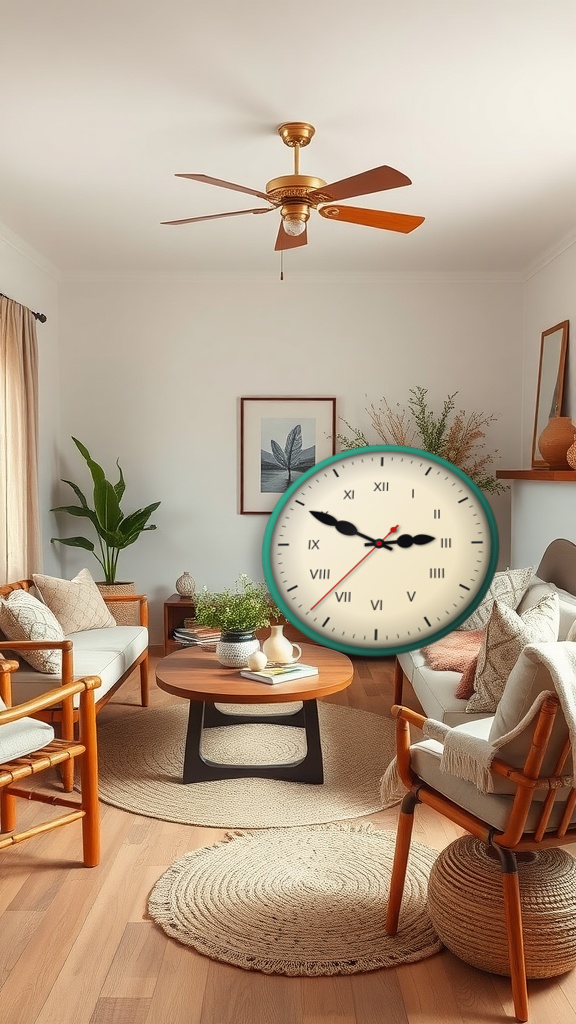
2:49:37
